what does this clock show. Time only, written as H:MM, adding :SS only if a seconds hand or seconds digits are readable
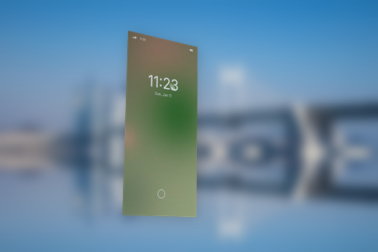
11:23
